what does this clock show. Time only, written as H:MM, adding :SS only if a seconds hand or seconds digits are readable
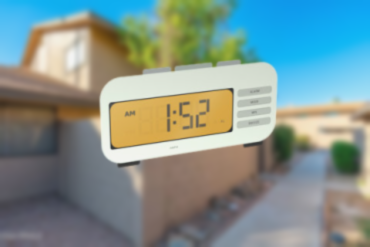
1:52
